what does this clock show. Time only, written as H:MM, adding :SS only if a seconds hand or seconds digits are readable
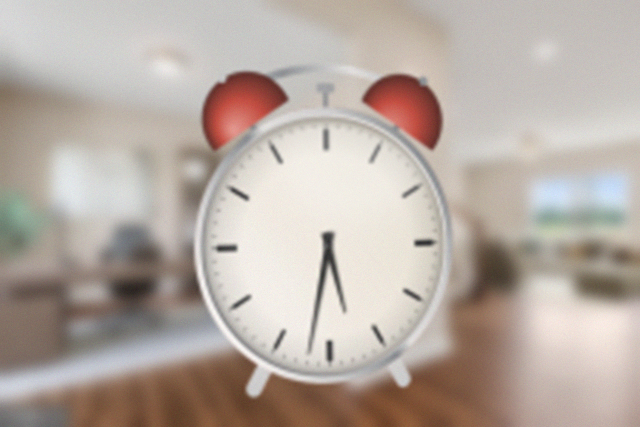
5:32
